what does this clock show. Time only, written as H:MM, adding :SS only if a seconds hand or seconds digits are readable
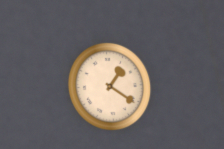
1:21
